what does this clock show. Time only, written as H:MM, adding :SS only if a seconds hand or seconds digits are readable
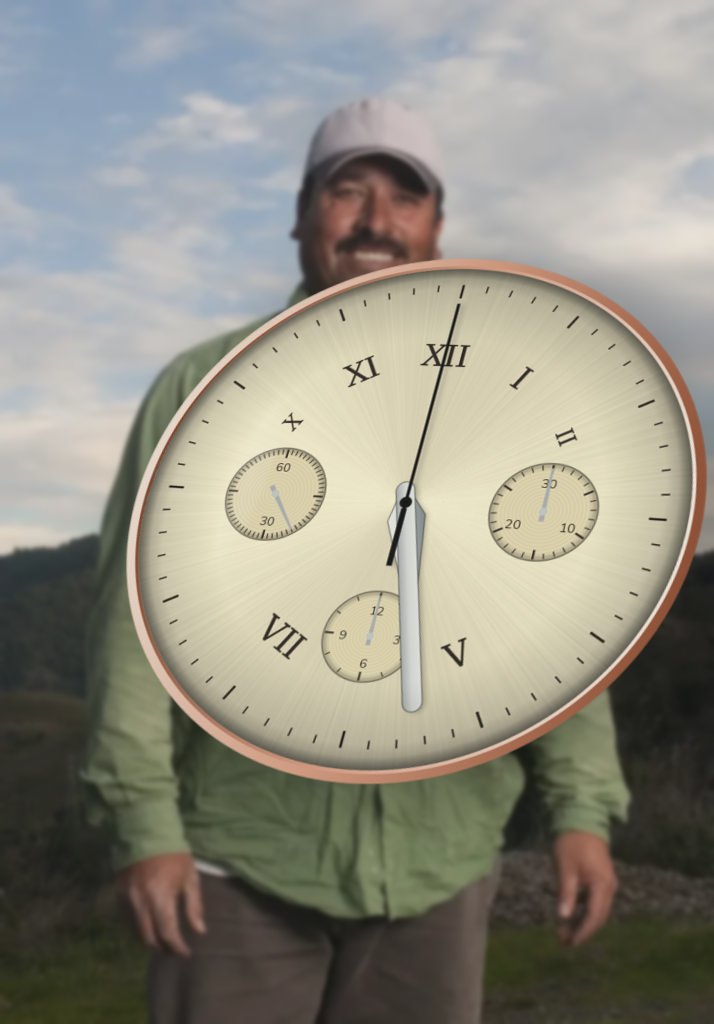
5:27:24
